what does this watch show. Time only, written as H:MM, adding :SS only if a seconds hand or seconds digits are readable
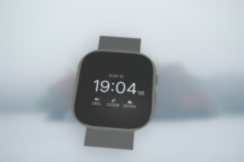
19:04
